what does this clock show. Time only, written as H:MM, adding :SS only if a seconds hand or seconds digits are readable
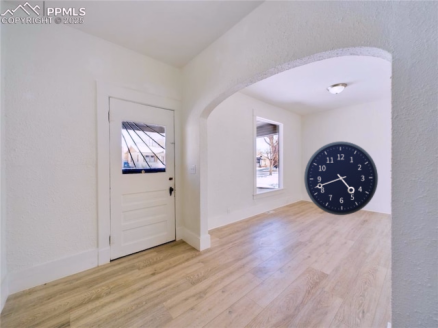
4:42
